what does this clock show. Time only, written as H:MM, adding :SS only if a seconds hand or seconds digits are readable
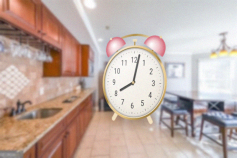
8:02
